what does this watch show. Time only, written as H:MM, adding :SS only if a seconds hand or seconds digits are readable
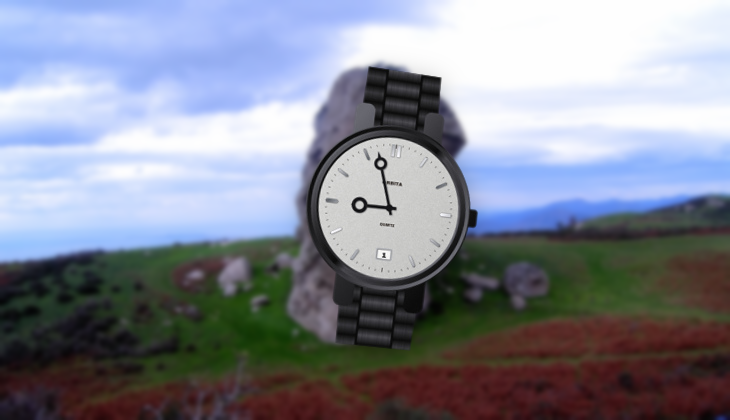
8:57
